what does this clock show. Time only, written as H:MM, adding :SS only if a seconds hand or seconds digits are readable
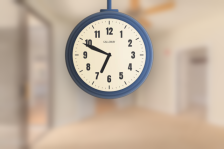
6:49
